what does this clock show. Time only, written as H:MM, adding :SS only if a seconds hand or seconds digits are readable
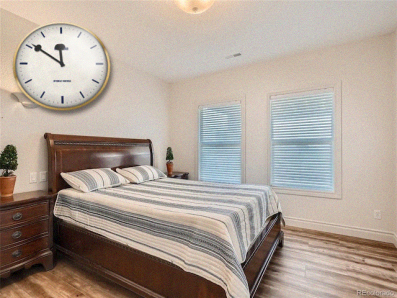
11:51
